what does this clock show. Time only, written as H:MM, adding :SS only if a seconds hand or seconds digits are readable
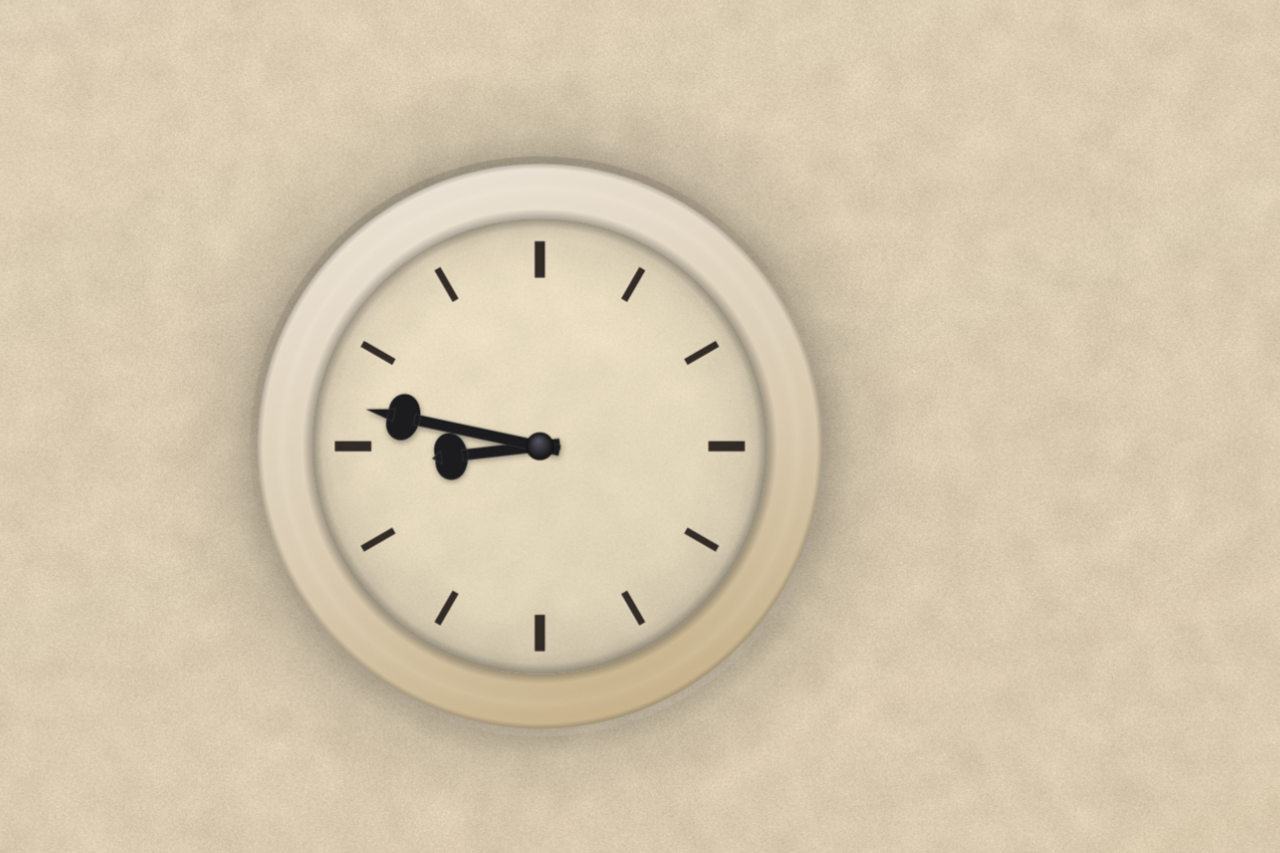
8:47
